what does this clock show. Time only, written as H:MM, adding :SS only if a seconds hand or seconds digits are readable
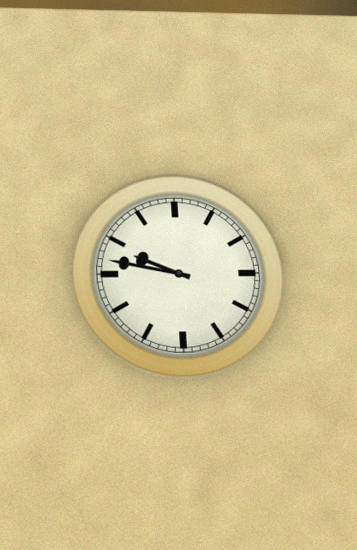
9:47
